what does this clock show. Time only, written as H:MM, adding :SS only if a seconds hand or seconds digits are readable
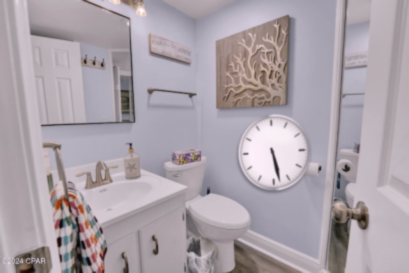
5:28
